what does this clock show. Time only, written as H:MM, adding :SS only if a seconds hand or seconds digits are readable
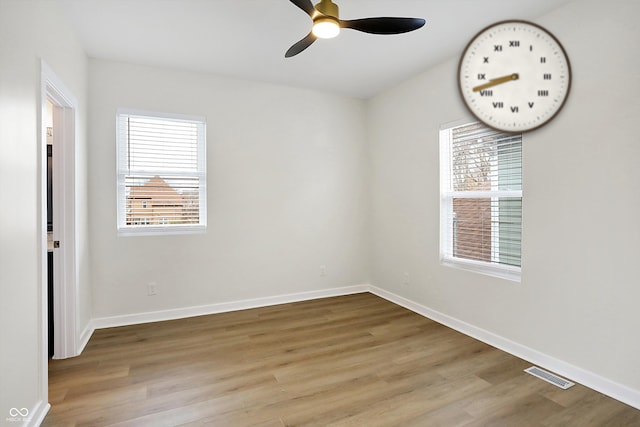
8:42
